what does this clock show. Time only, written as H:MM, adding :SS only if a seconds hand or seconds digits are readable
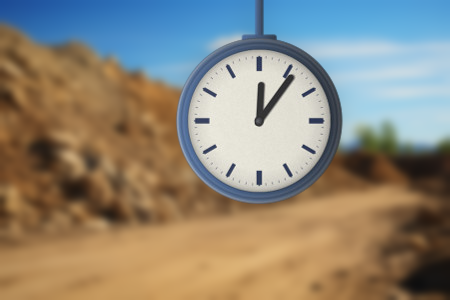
12:06
